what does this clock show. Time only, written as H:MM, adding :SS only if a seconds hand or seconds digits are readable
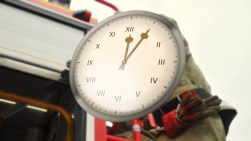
12:05
